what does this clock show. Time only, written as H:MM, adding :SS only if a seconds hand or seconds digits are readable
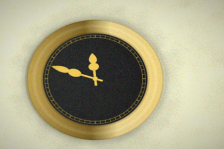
11:48
